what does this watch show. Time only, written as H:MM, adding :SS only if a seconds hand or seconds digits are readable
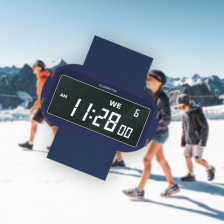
11:28:00
